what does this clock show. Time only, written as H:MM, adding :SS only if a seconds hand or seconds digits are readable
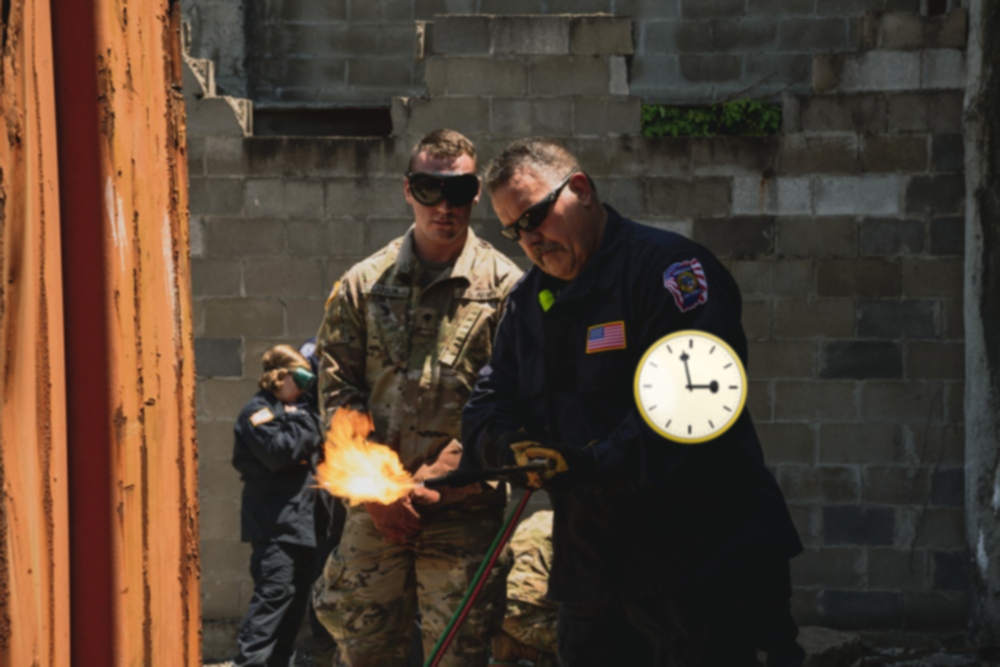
2:58
